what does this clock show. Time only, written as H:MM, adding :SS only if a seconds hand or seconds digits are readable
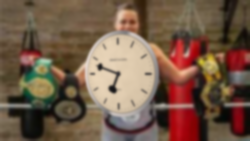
6:48
